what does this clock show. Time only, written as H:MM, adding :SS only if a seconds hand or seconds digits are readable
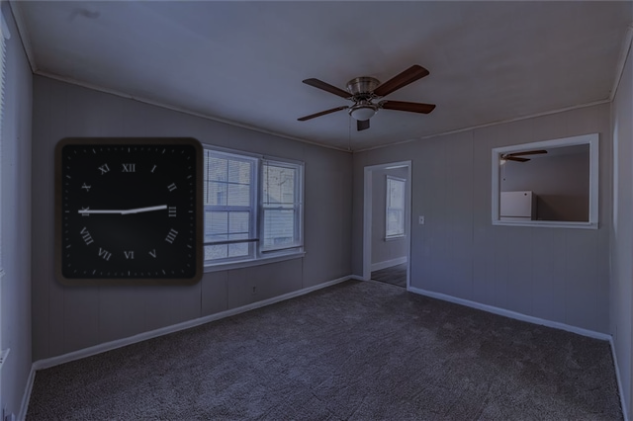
2:45
